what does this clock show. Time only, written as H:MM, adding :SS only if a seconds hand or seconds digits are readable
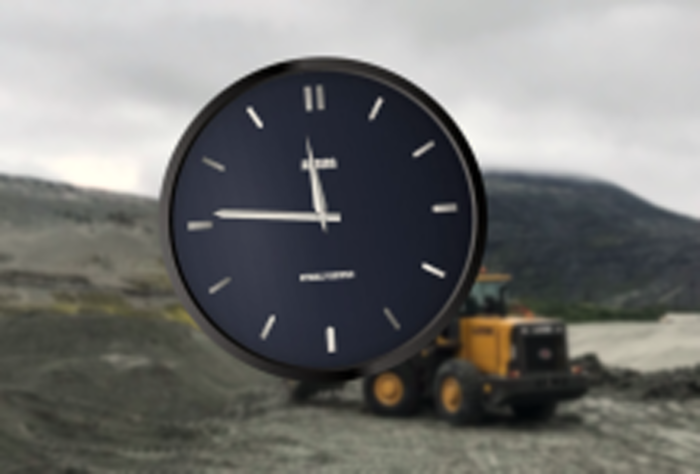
11:46
